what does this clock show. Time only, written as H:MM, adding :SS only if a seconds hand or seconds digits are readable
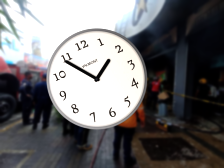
1:54
